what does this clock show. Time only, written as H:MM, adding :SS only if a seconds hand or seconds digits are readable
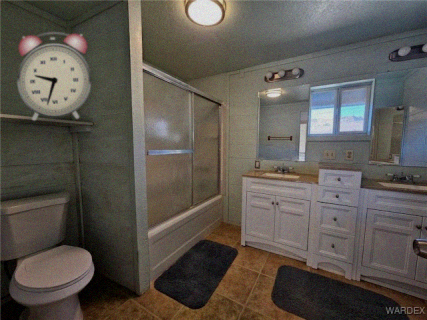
9:33
